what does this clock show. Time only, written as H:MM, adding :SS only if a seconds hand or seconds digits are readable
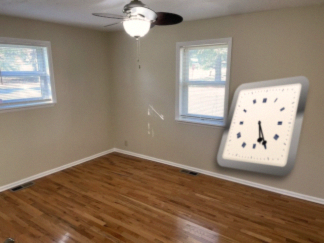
5:25
